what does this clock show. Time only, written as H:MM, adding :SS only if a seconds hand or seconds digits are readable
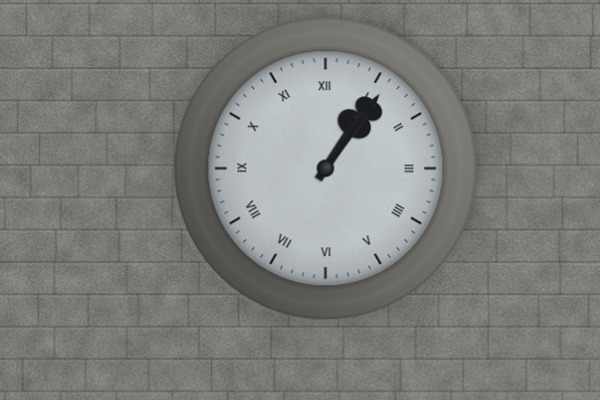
1:06
